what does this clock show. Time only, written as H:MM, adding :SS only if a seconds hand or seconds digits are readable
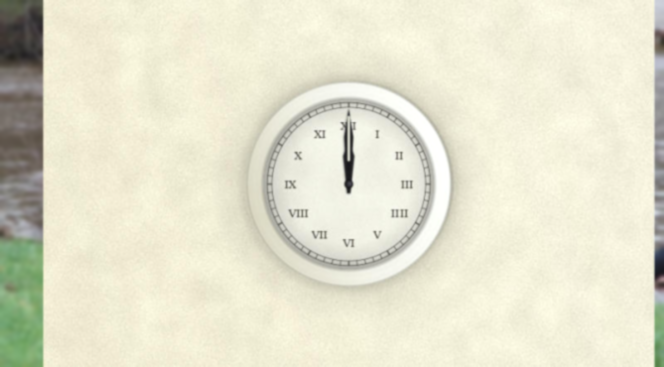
12:00
